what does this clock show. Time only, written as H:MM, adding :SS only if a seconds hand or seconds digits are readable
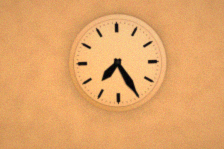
7:25
